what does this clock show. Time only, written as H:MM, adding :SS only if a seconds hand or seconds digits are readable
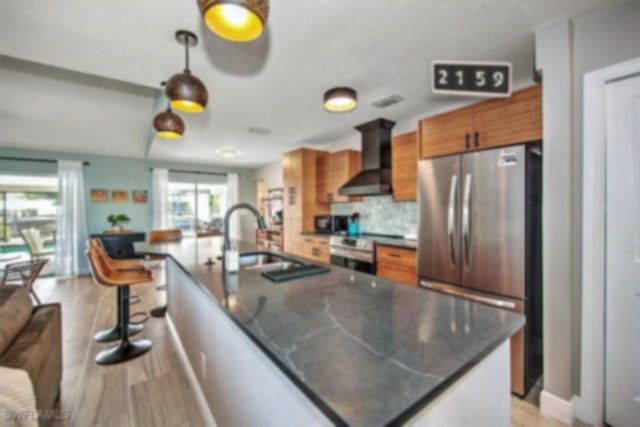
21:59
